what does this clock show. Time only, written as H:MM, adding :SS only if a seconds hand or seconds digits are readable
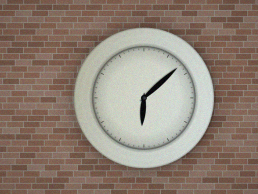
6:08
